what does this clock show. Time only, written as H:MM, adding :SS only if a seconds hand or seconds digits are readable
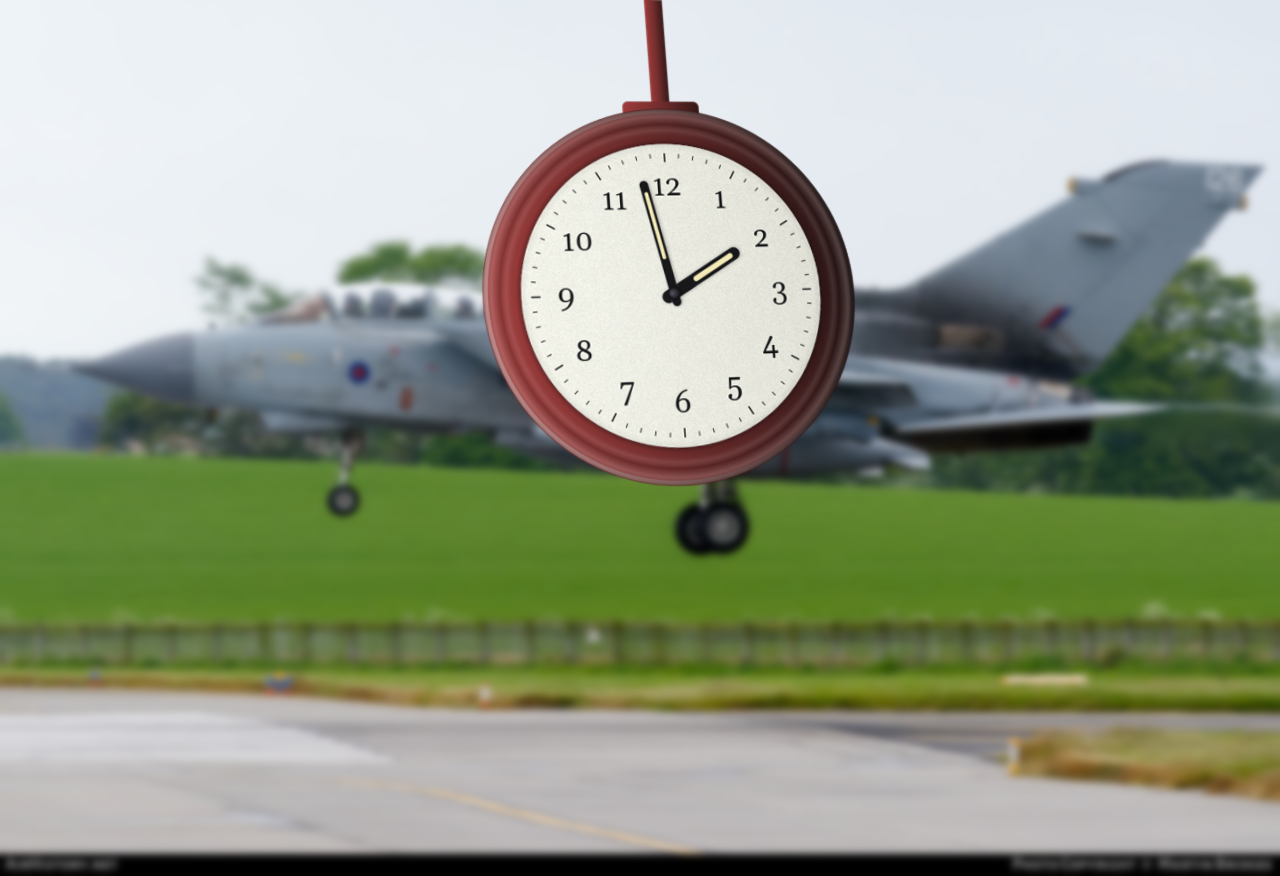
1:58
